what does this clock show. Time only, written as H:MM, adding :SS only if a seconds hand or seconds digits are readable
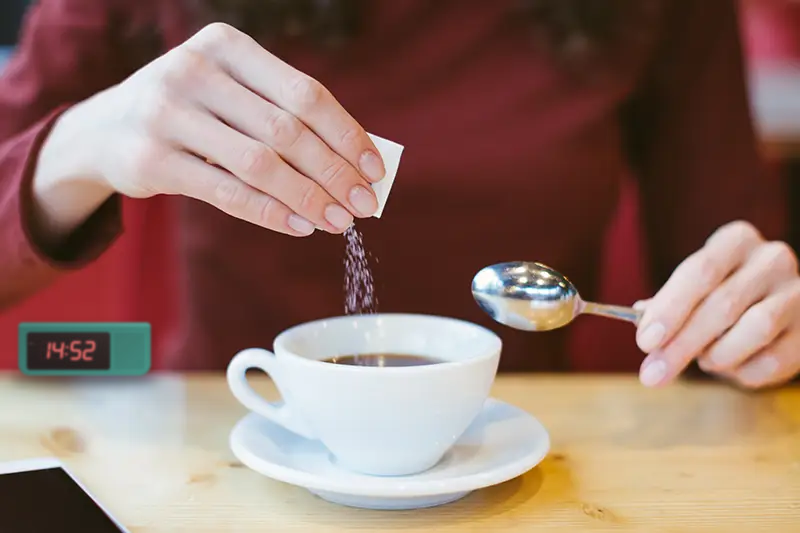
14:52
